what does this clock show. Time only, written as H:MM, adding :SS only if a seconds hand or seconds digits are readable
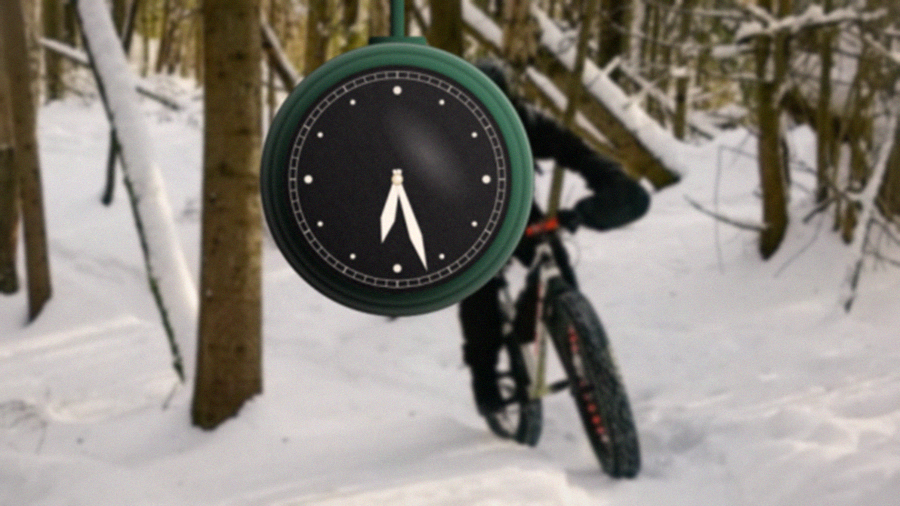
6:27
